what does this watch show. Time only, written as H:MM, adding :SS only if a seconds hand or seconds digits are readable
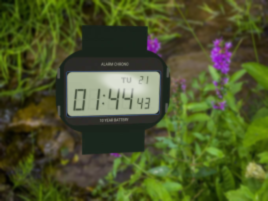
1:44:43
